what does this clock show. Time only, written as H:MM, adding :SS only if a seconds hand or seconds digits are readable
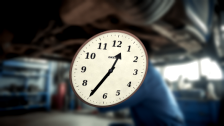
12:35
